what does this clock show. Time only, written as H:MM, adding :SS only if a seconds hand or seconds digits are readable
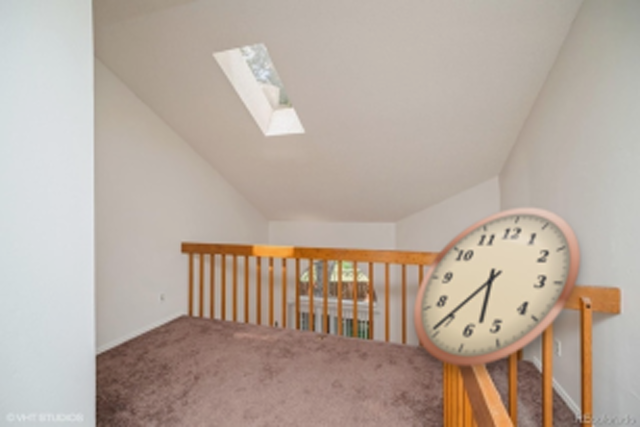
5:36
